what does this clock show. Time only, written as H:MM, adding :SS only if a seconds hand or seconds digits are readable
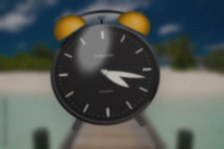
4:17
